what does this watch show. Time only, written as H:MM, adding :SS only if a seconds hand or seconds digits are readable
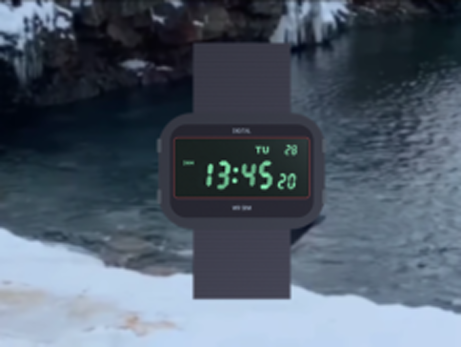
13:45:20
